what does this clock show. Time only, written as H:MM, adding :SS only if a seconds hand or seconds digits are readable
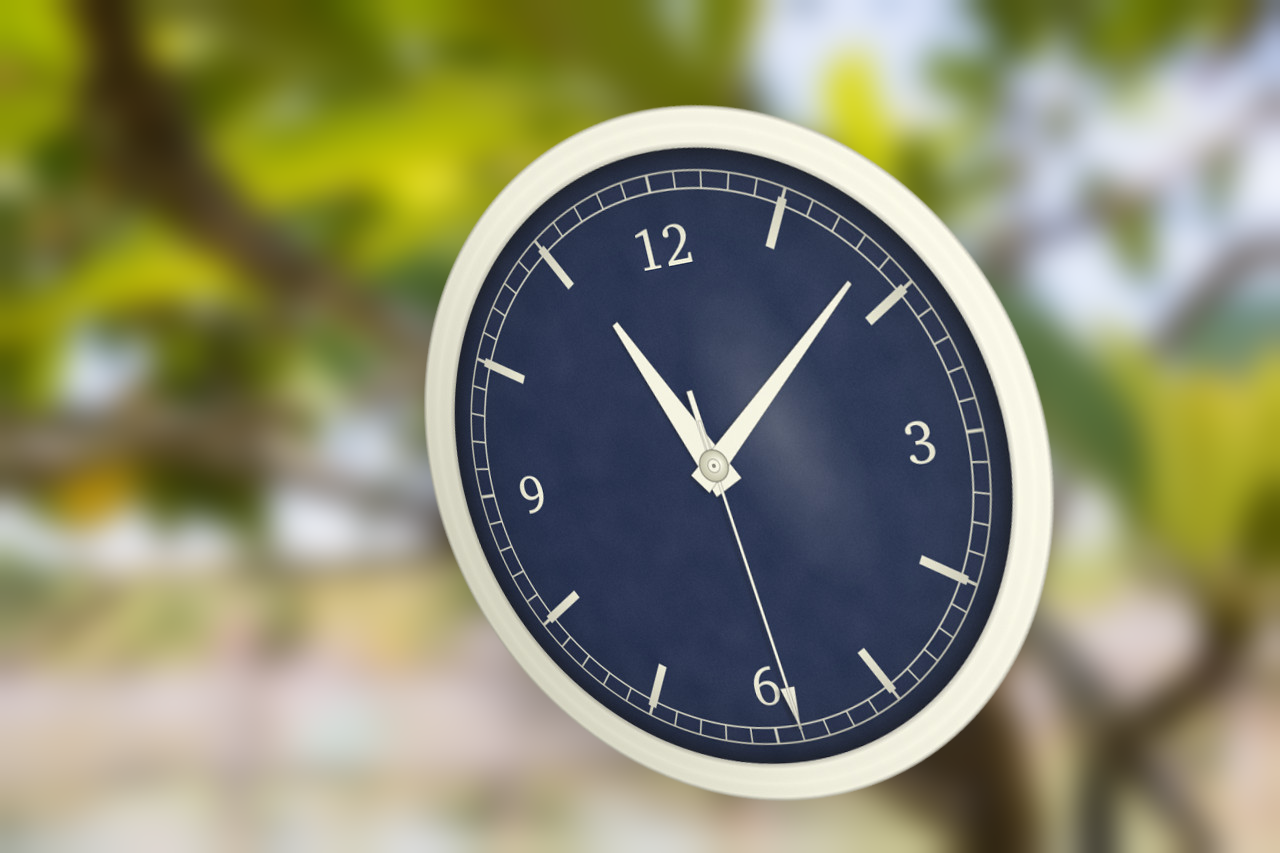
11:08:29
